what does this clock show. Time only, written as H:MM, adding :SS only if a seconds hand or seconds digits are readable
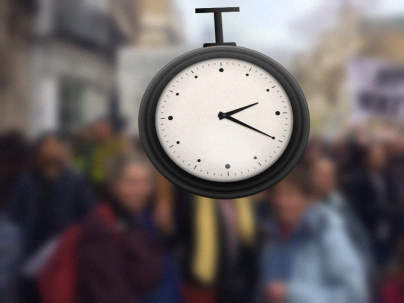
2:20
